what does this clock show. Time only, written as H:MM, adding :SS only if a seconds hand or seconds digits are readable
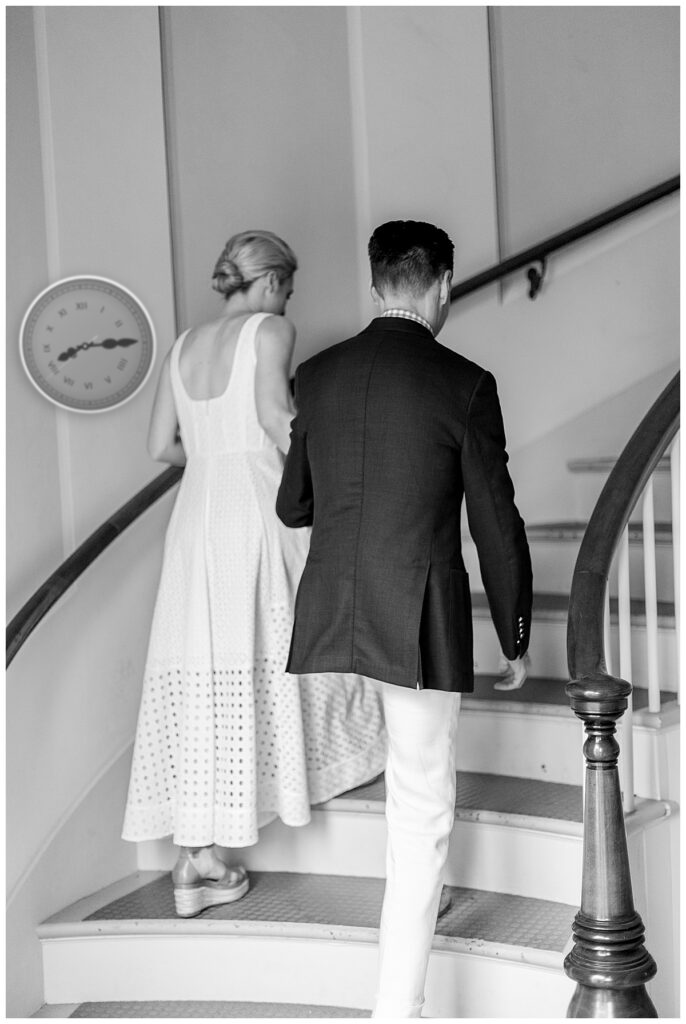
8:14:39
